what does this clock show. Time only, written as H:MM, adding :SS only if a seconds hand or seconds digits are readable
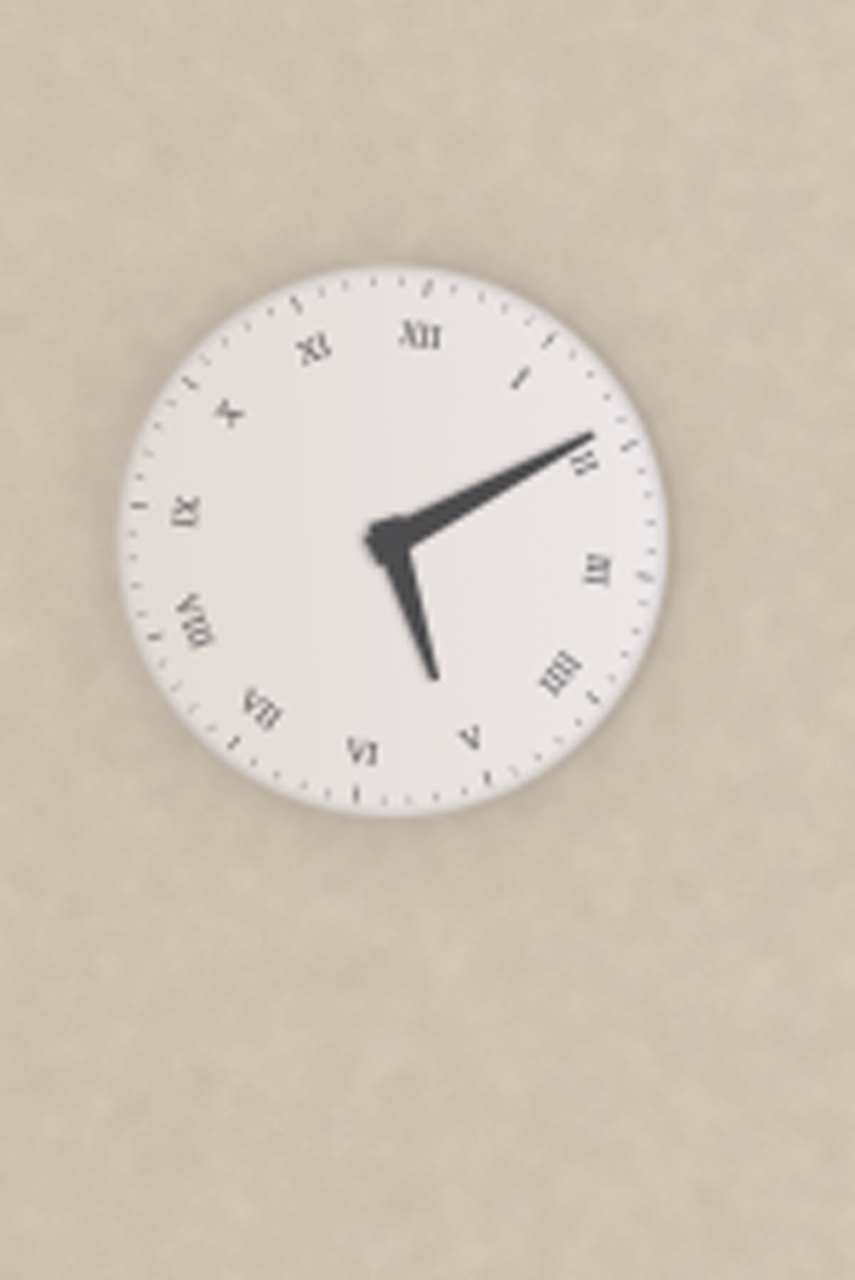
5:09
